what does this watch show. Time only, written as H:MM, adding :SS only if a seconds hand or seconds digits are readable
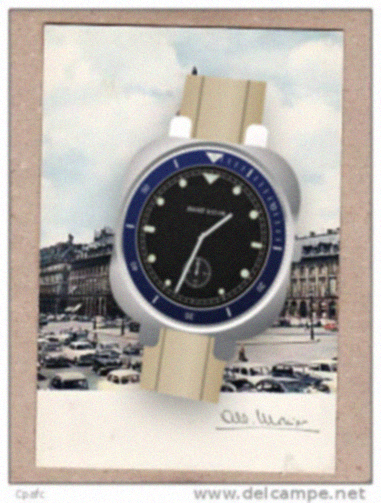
1:33
